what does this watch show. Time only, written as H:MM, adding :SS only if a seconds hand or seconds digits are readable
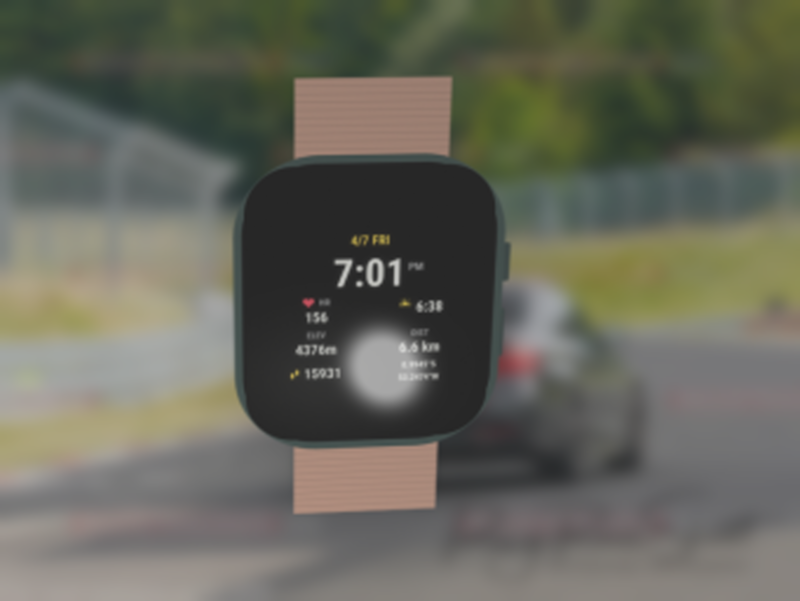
7:01
